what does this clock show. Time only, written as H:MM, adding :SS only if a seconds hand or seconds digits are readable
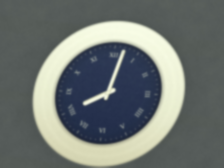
8:02
